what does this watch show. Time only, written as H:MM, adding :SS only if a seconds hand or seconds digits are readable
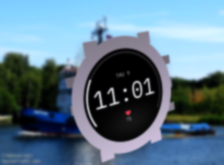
11:01
